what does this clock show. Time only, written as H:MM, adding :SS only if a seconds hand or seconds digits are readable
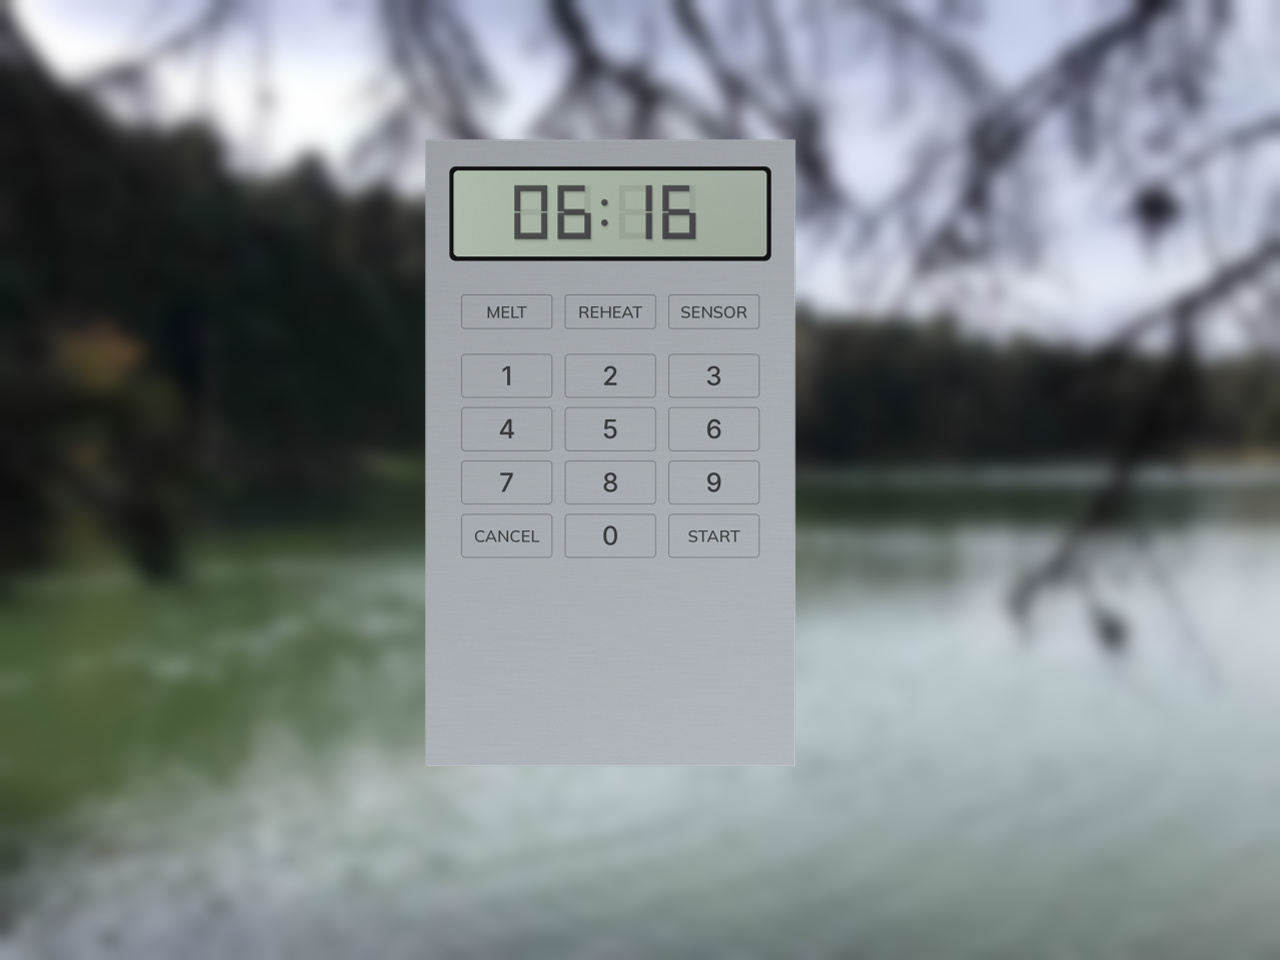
6:16
